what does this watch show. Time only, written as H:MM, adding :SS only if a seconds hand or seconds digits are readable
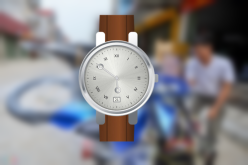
5:51
